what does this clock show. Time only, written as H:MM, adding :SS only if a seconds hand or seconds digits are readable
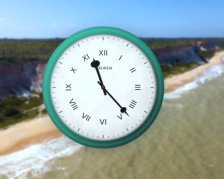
11:23
